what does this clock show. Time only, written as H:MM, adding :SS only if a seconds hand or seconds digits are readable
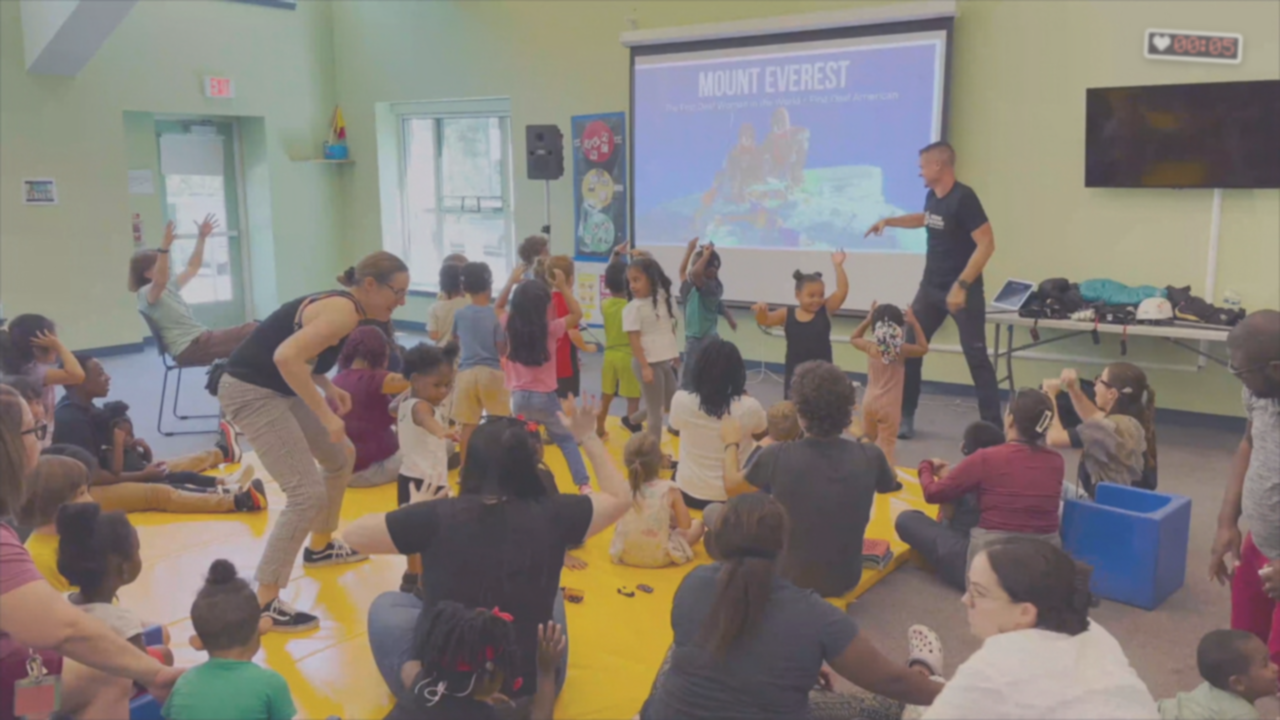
0:05
